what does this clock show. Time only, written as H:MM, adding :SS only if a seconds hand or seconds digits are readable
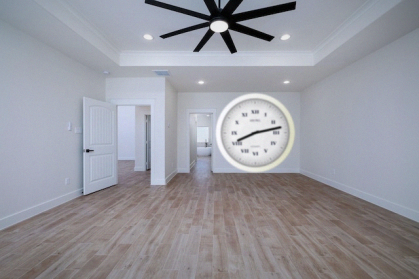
8:13
